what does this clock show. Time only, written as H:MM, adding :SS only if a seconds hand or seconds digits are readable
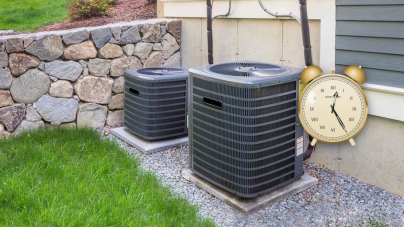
12:25
